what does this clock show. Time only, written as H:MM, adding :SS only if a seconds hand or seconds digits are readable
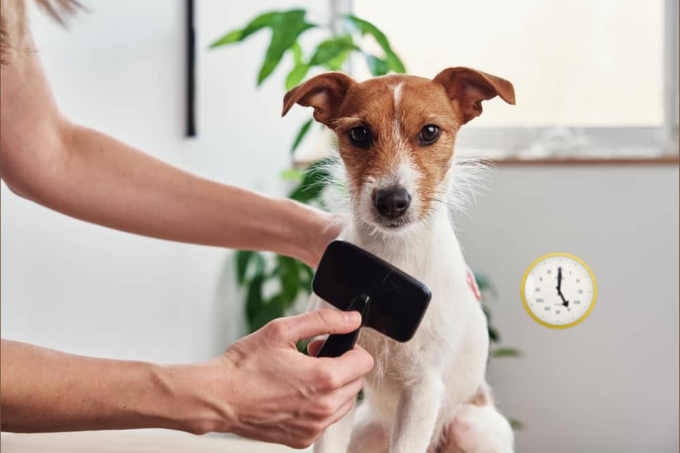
5:00
